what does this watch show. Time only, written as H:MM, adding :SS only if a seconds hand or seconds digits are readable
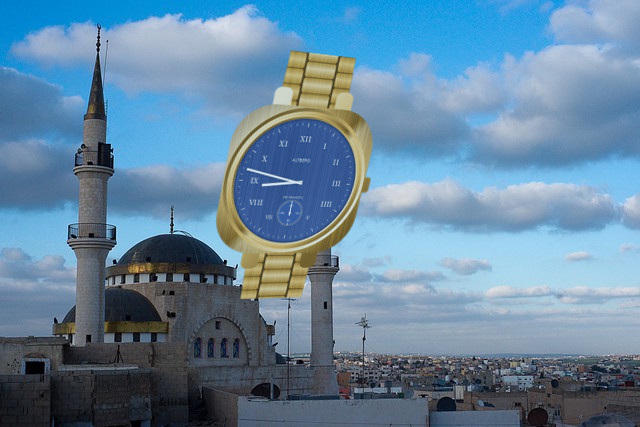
8:47
